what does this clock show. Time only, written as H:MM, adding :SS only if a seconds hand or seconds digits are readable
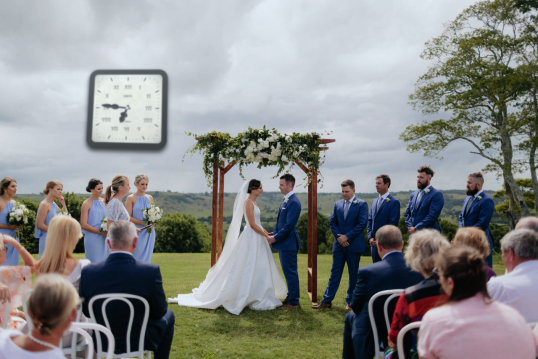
6:46
